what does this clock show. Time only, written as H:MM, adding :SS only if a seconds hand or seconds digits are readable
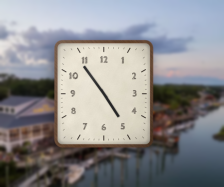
4:54
